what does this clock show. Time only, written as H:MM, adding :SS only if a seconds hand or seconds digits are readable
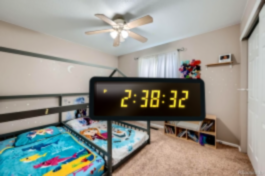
2:38:32
